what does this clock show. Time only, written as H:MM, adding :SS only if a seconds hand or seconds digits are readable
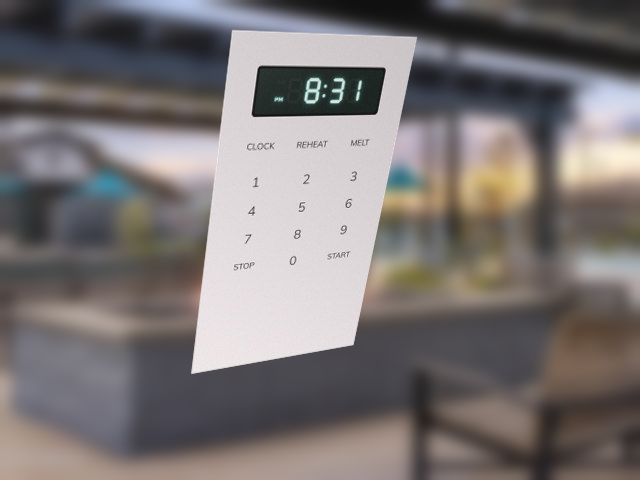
8:31
